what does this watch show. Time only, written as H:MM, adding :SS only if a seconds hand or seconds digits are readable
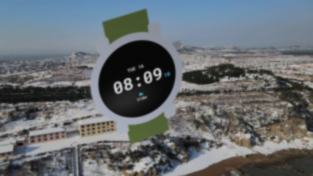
8:09
